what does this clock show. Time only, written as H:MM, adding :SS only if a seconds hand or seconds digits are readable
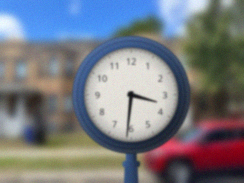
3:31
